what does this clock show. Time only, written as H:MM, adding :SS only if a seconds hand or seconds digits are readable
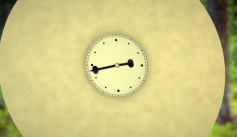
2:43
